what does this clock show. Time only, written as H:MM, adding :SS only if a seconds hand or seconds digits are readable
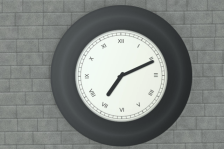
7:11
